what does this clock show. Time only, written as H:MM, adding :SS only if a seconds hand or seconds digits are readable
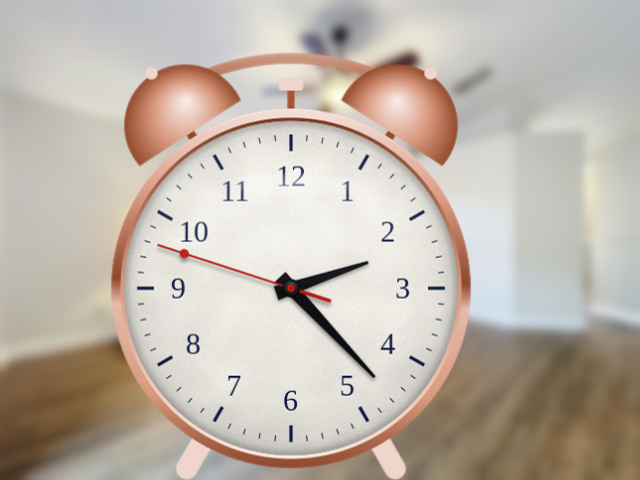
2:22:48
